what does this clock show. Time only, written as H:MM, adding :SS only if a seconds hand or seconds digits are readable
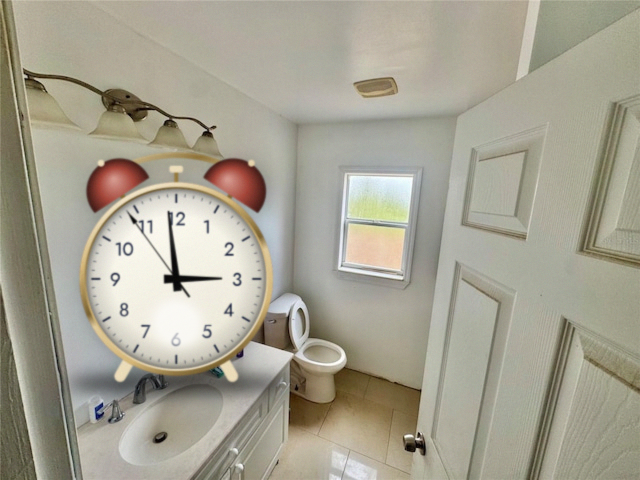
2:58:54
